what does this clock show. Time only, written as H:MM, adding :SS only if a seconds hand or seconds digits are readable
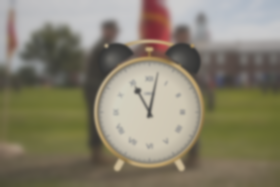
11:02
